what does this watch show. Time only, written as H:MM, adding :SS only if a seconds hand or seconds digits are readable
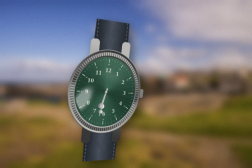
6:32
